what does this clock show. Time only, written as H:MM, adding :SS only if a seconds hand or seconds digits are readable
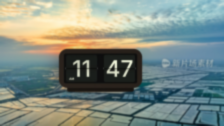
11:47
